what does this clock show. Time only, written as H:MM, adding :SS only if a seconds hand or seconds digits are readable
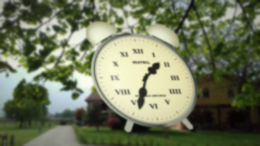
1:34
